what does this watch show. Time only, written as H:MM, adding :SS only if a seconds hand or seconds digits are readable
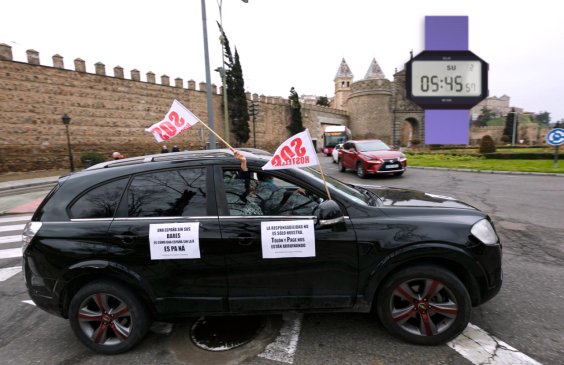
5:45
